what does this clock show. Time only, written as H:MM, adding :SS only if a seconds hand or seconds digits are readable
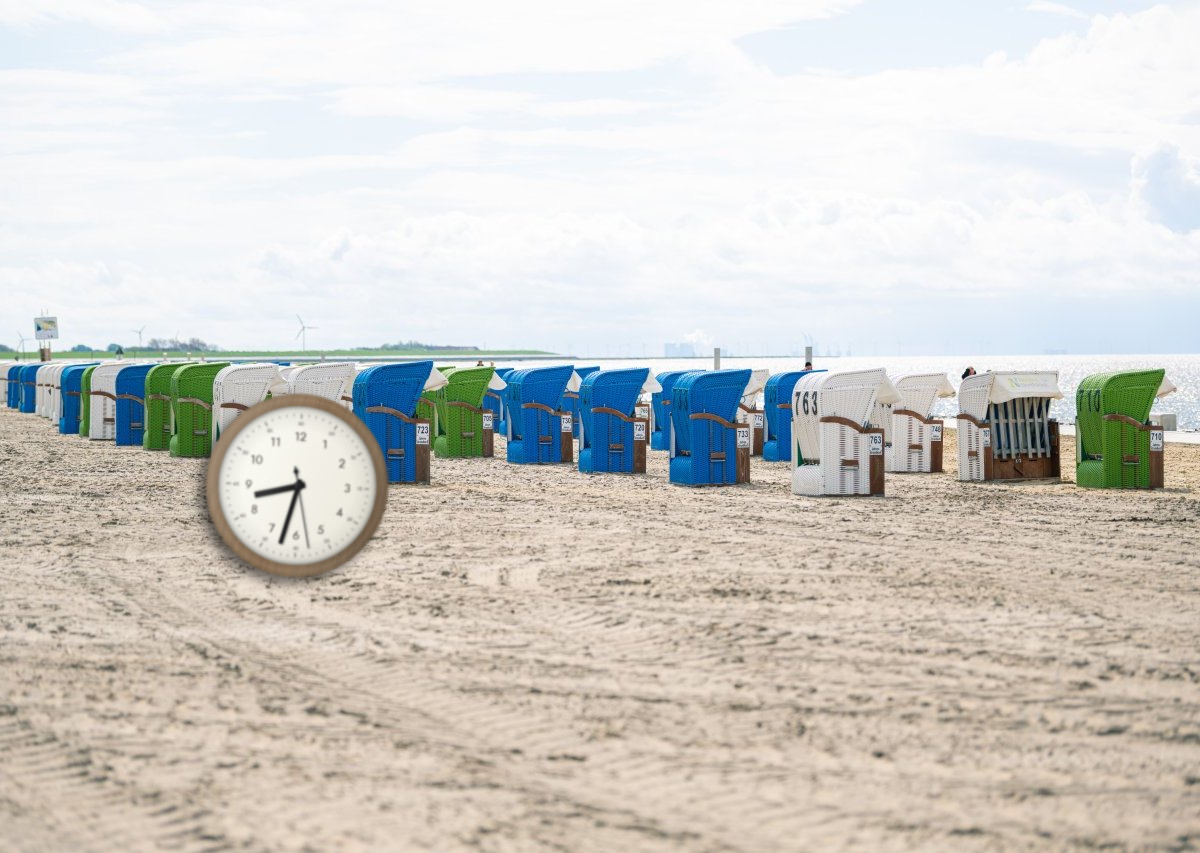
8:32:28
